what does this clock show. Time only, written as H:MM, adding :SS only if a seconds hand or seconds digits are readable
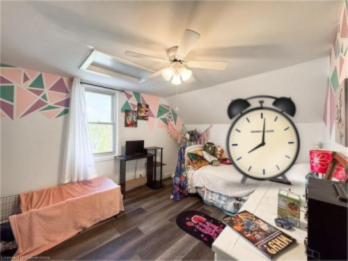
8:01
